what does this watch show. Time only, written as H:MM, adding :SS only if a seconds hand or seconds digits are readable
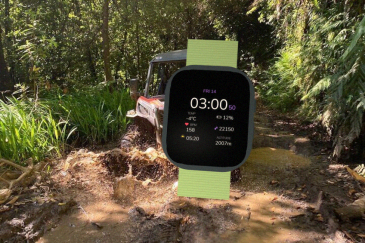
3:00
